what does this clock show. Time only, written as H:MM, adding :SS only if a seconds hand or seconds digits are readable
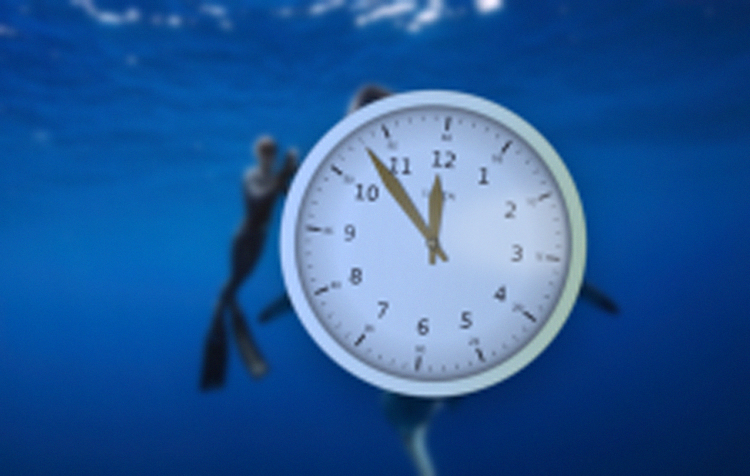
11:53
